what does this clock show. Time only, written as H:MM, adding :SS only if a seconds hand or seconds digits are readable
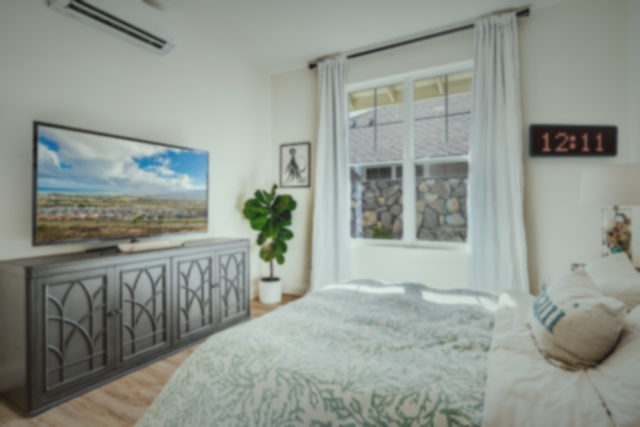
12:11
